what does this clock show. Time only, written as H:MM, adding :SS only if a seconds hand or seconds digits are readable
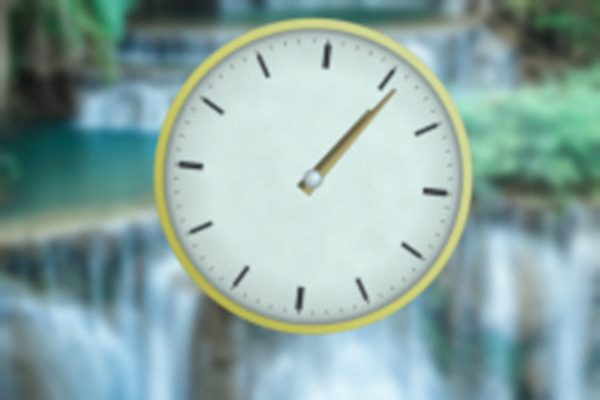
1:06
